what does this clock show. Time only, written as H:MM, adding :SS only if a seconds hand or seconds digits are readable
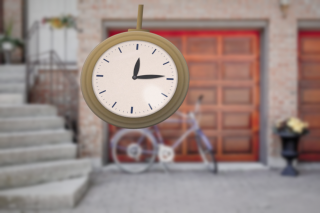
12:14
